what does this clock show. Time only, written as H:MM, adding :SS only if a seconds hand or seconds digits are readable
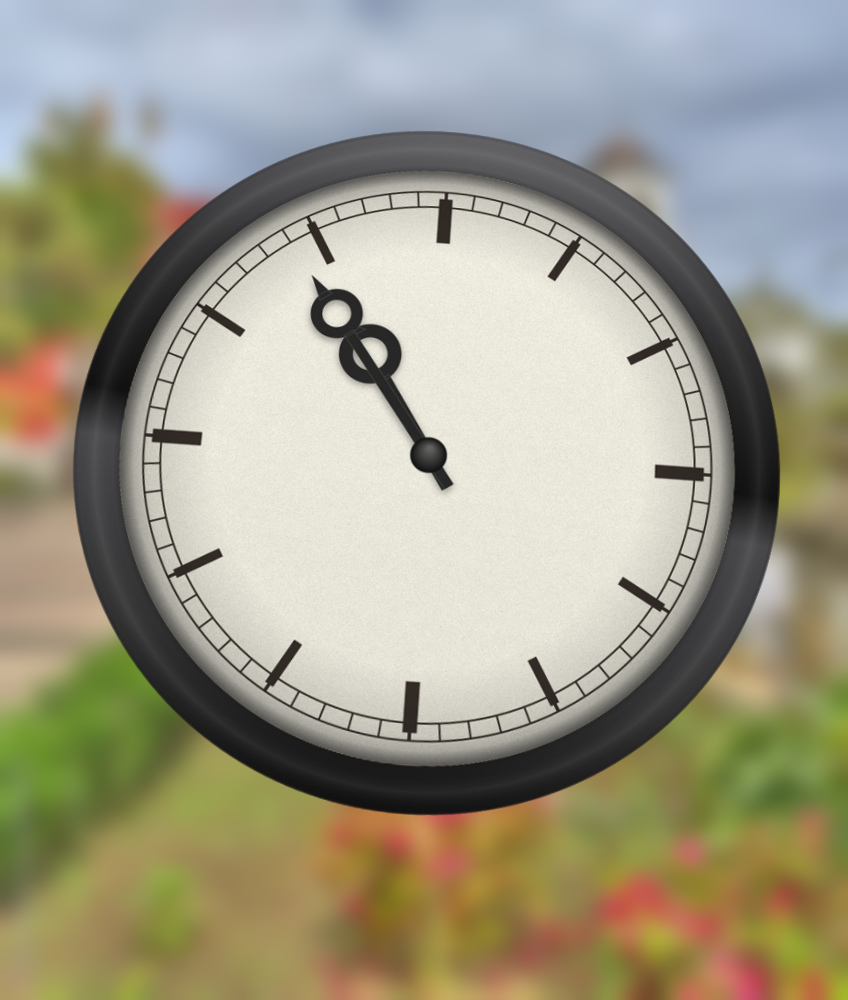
10:54
